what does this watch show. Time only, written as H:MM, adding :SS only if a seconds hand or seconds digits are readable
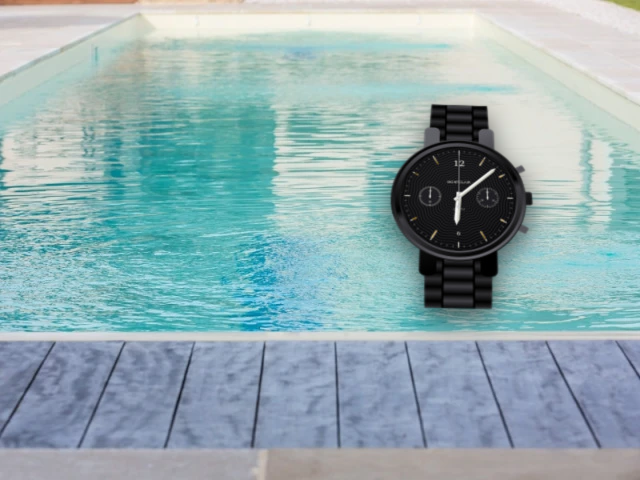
6:08
